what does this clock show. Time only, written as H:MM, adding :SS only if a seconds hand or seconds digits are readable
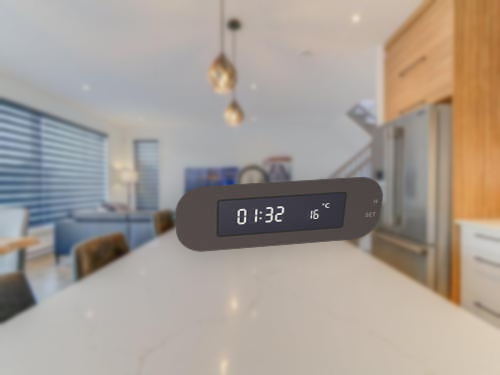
1:32
